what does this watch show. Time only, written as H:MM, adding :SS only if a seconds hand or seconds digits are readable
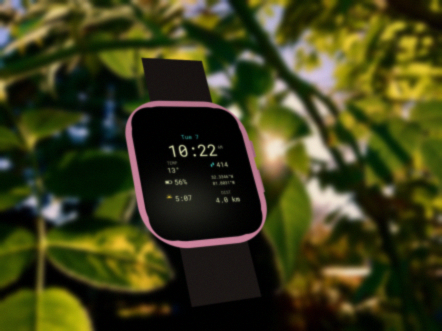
10:22
